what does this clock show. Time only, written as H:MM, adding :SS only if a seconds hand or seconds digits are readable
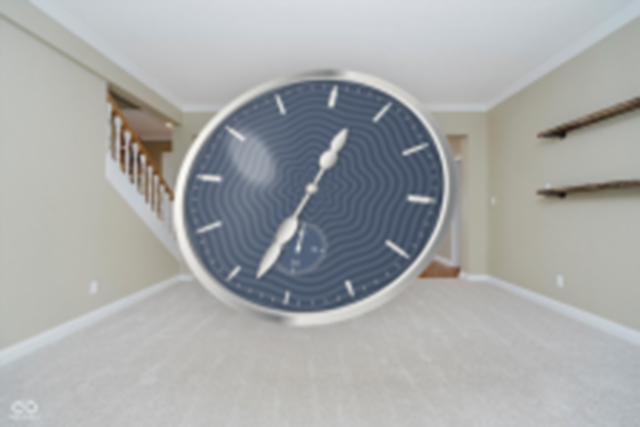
12:33
